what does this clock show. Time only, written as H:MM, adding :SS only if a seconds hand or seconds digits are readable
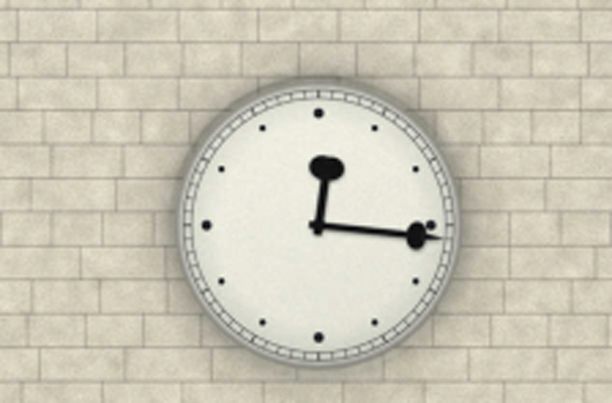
12:16
